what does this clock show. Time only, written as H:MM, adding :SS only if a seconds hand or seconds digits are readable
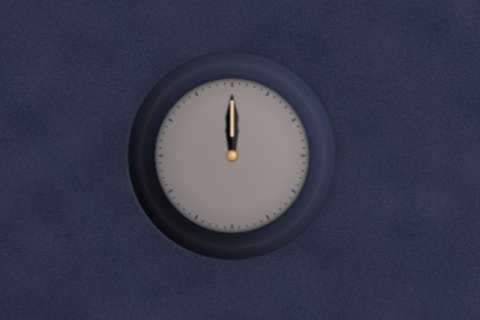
12:00
